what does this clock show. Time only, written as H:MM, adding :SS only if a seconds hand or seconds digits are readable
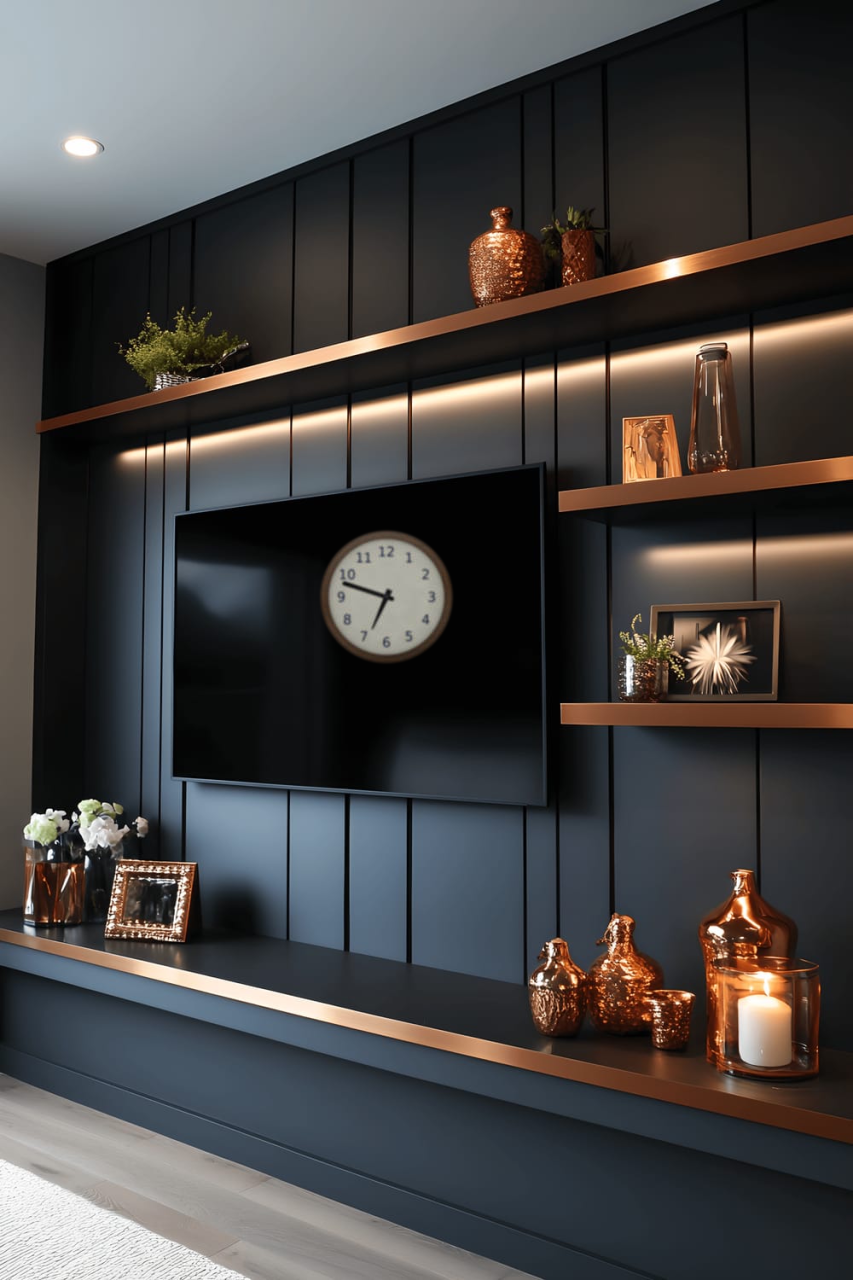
6:48
